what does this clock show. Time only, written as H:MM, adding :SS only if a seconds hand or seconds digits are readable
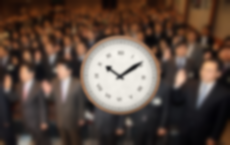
10:09
